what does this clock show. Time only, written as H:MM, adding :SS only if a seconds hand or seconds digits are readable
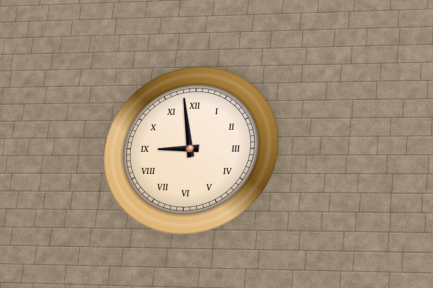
8:58
